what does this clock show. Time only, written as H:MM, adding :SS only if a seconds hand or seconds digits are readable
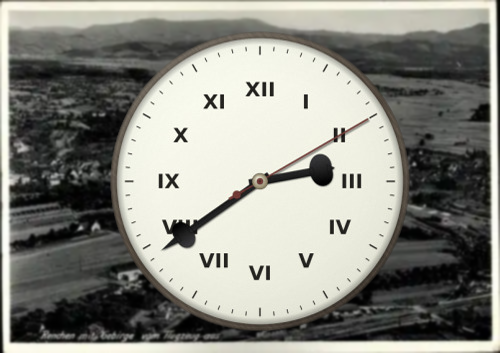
2:39:10
